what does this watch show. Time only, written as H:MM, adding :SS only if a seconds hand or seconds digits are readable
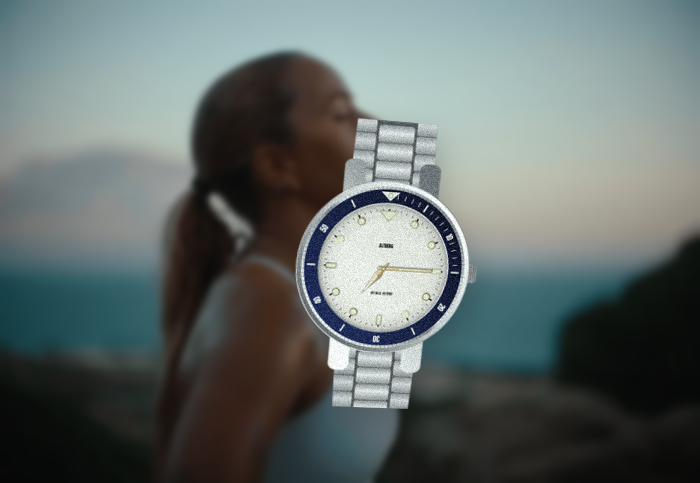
7:15
